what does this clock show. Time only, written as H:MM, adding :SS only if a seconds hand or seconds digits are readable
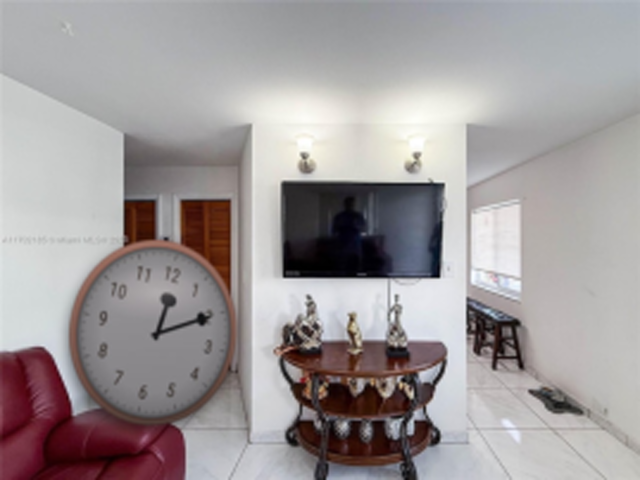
12:10
